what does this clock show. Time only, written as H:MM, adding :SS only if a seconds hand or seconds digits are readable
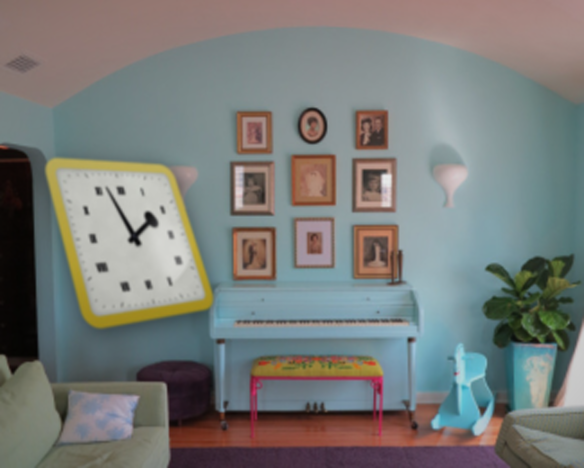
1:57
